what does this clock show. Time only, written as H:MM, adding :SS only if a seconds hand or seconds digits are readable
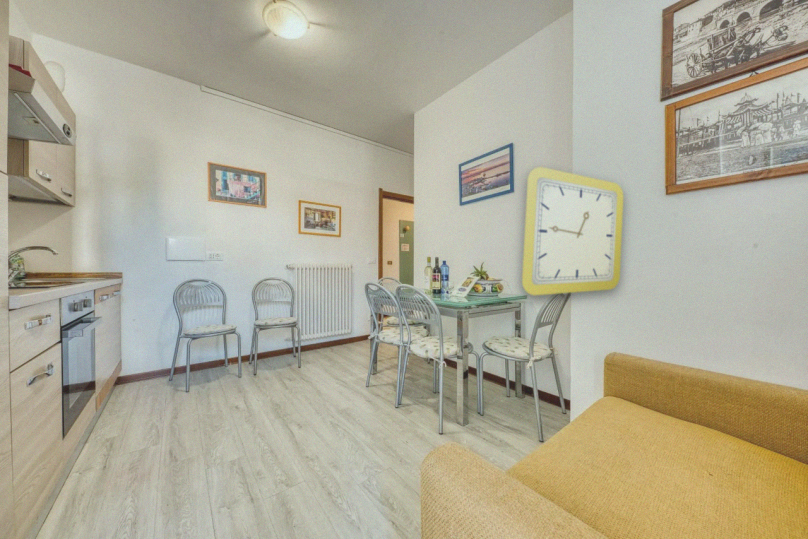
12:46
